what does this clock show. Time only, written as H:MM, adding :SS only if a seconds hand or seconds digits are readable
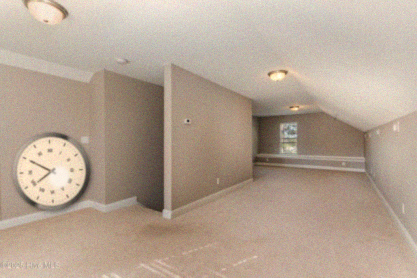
7:50
